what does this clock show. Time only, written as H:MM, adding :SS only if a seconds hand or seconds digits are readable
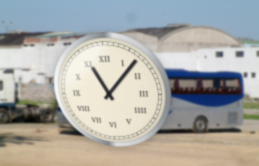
11:07
